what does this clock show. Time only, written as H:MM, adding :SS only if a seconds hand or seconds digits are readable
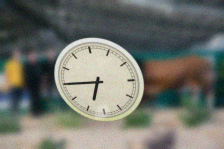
6:45
